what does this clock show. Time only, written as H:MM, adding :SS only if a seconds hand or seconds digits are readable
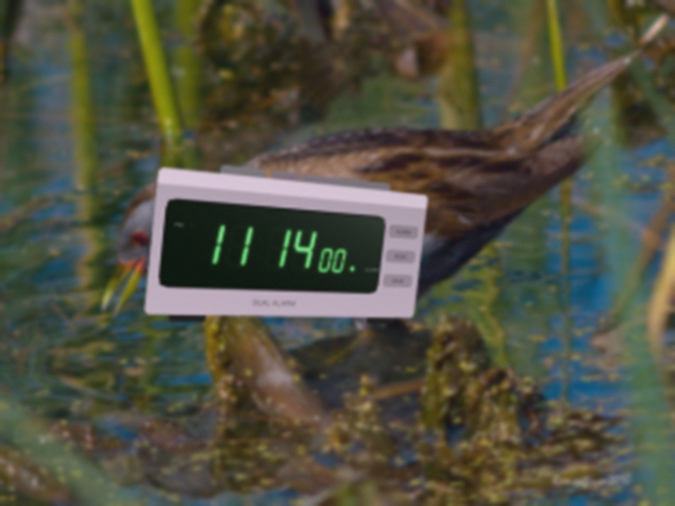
11:14:00
